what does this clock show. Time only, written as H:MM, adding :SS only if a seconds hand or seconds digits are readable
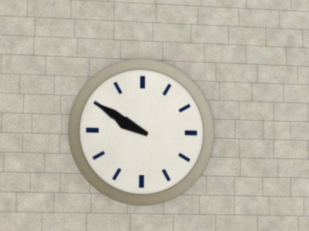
9:50
